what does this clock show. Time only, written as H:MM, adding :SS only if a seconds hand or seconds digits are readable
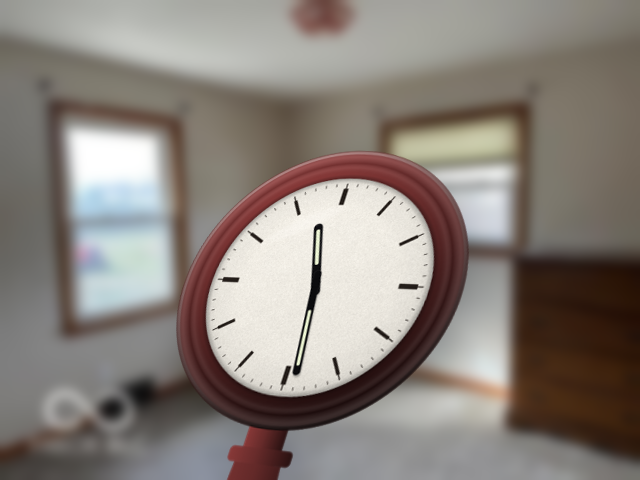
11:29
